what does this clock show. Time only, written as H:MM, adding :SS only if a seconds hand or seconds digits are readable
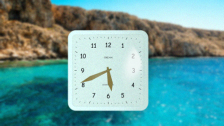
5:41
